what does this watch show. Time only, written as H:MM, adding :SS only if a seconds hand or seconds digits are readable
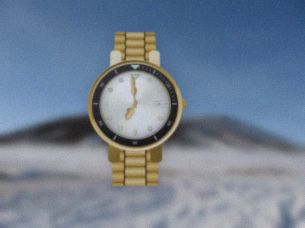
6:59
